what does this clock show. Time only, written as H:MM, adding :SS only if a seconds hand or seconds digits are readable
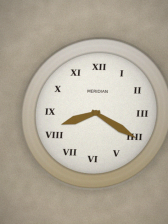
8:20
